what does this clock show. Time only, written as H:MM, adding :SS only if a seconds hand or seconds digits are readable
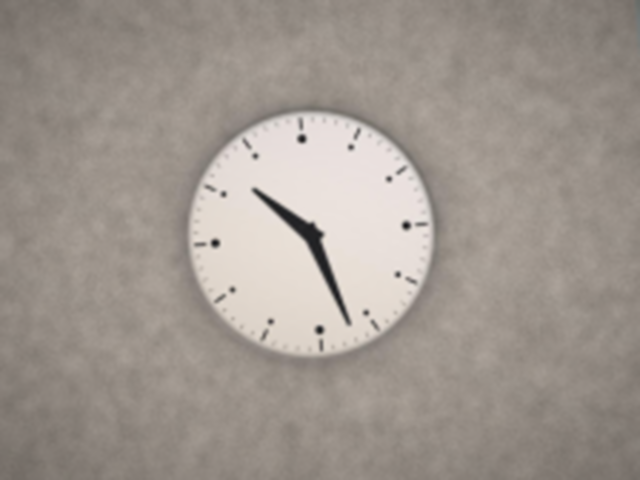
10:27
